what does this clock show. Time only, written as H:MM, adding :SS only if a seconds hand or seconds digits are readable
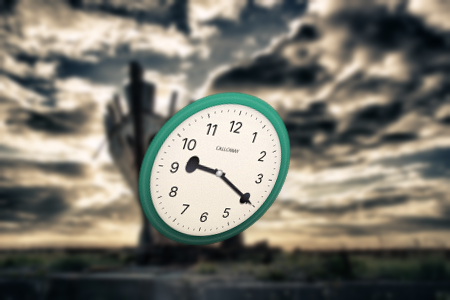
9:20
